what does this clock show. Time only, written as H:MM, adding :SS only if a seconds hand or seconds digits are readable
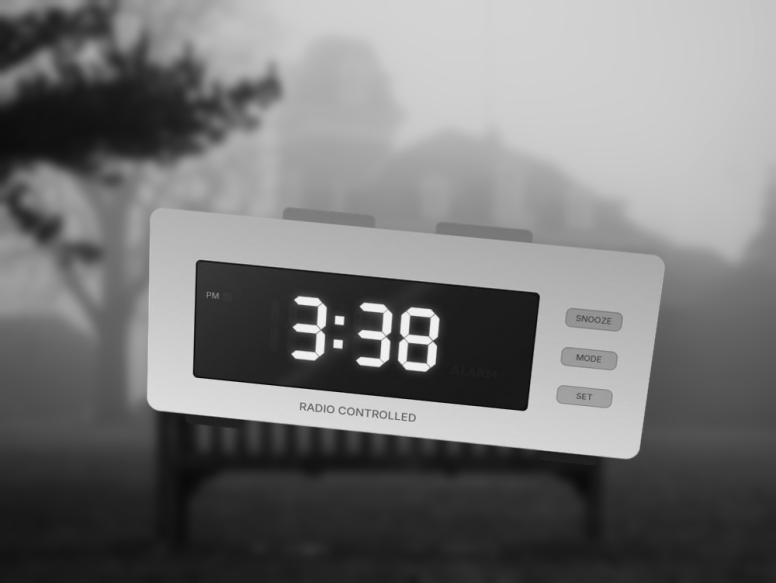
3:38
